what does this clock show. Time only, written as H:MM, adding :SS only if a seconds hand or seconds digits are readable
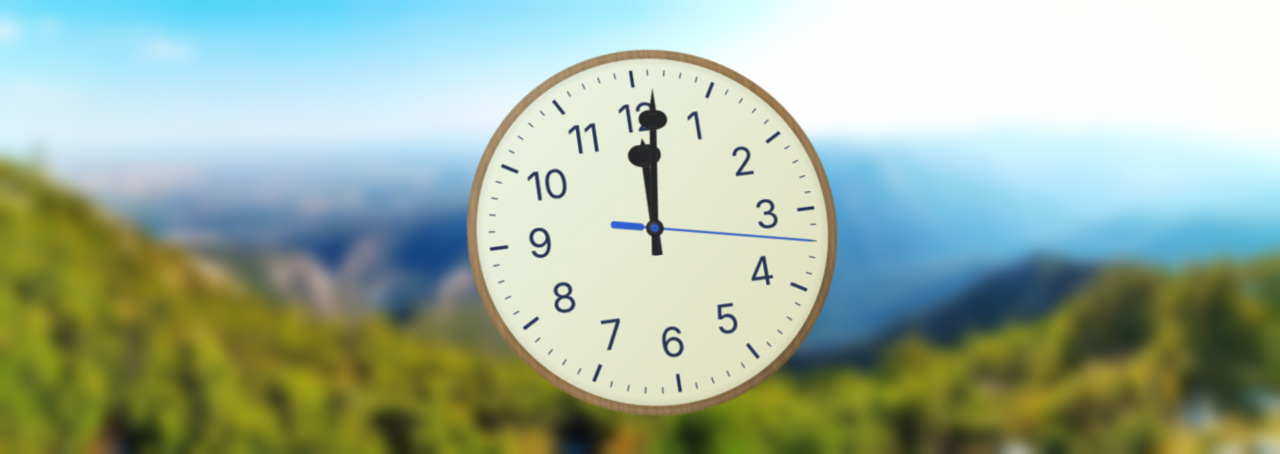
12:01:17
